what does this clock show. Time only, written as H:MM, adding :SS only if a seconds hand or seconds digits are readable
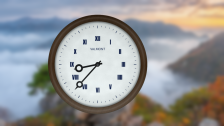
8:37
